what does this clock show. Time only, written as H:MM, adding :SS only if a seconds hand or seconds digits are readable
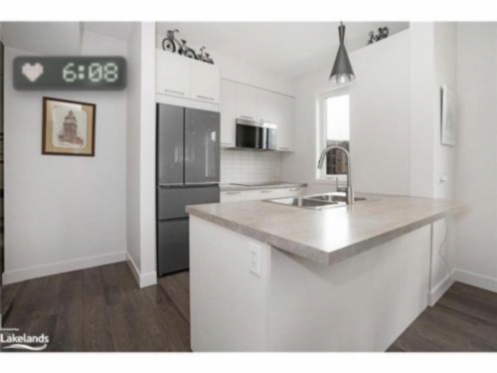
6:08
